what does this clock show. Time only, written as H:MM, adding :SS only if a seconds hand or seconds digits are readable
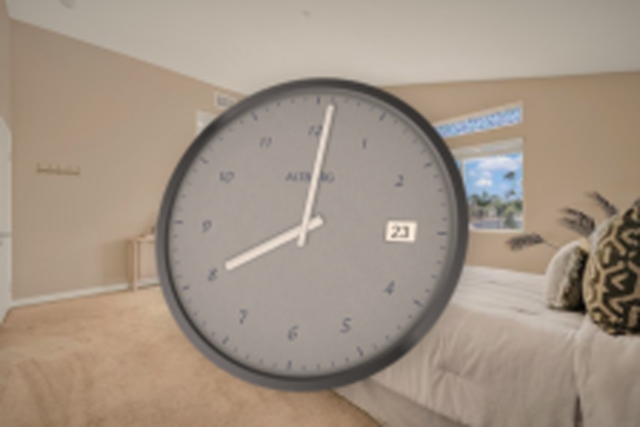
8:01
